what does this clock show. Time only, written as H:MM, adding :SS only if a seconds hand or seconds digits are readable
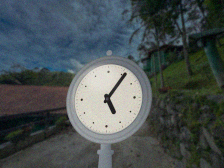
5:06
